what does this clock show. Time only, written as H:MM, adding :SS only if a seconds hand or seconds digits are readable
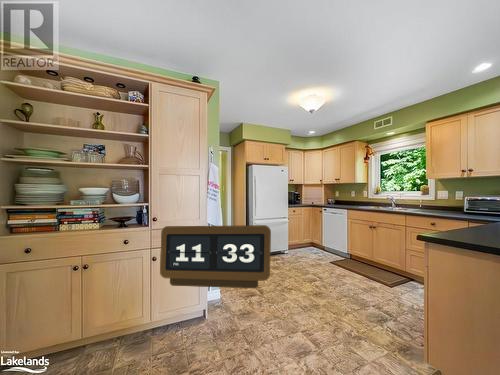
11:33
